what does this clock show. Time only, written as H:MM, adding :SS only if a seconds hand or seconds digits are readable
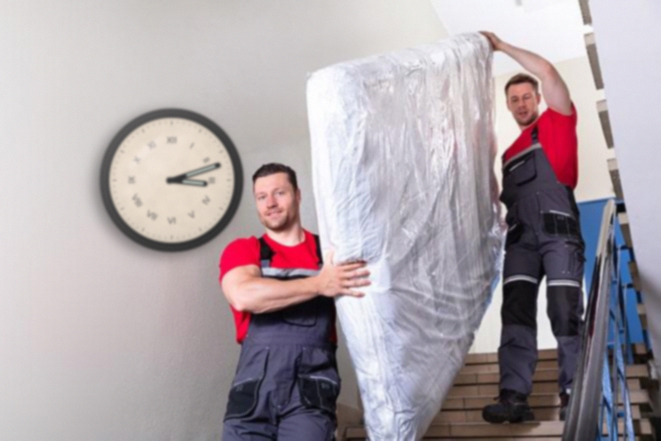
3:12
